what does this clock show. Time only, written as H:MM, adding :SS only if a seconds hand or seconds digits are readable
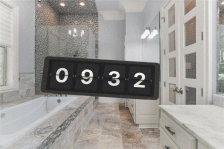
9:32
